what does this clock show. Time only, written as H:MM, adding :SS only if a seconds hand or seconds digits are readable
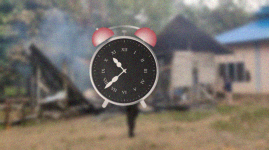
10:38
